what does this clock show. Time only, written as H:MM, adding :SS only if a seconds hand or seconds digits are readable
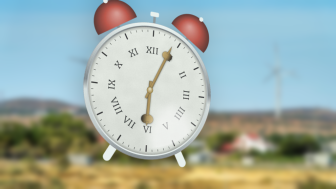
6:04
